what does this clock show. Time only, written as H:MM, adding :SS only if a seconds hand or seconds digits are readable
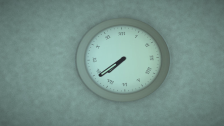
7:39
